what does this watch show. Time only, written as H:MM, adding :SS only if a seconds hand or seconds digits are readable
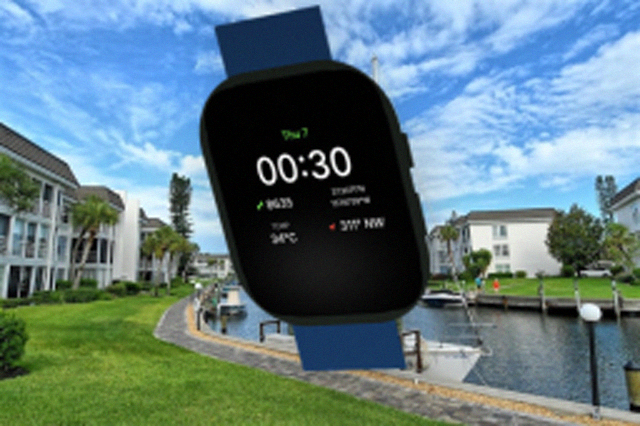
0:30
